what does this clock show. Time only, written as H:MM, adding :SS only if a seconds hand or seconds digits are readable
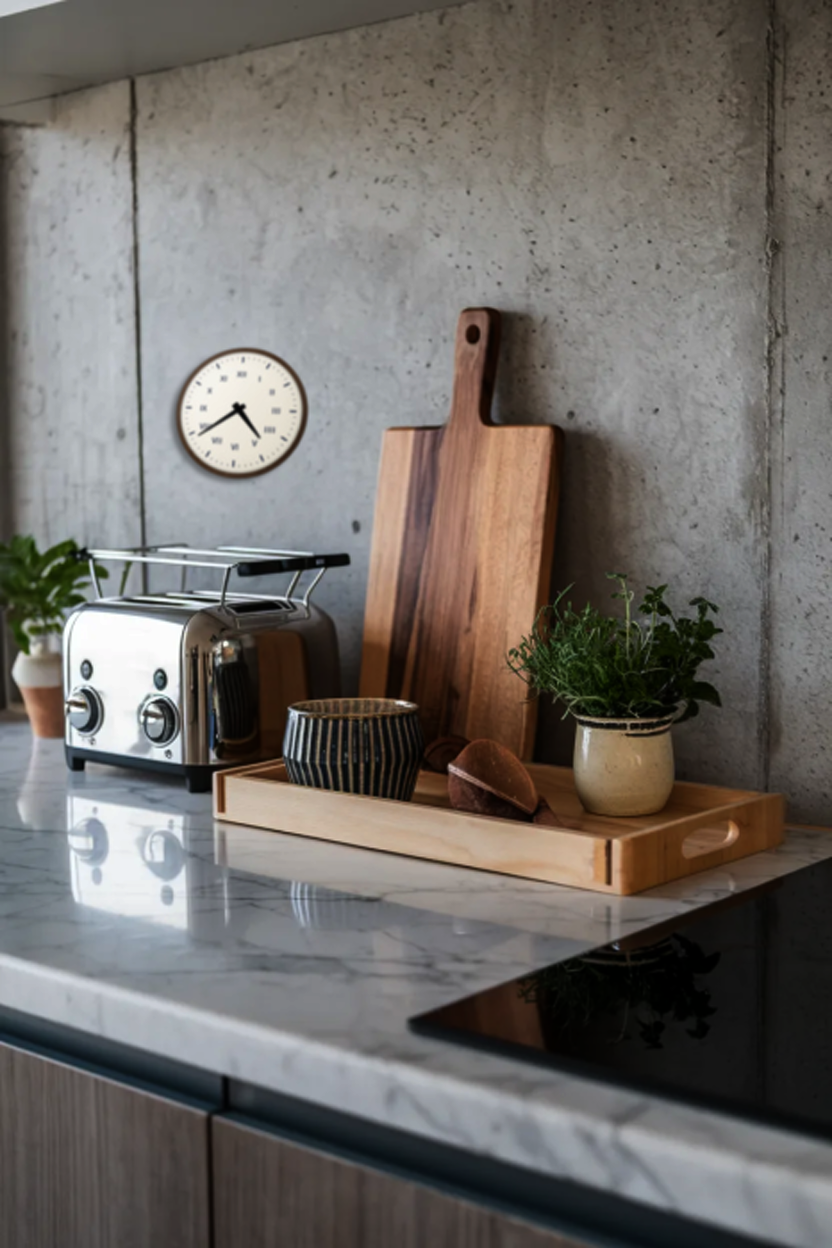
4:39
